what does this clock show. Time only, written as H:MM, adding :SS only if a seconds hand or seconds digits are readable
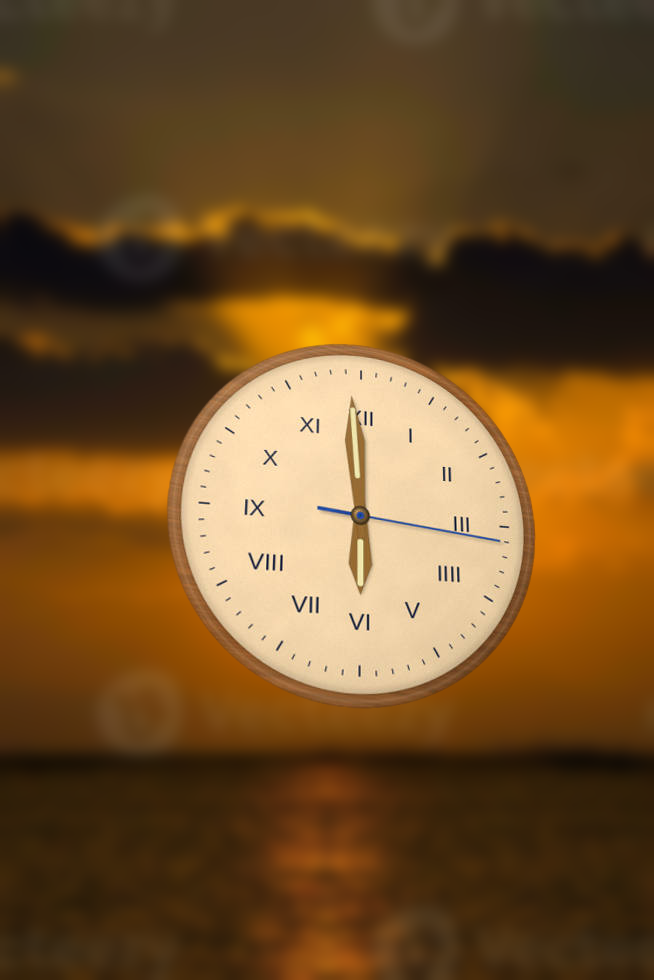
5:59:16
